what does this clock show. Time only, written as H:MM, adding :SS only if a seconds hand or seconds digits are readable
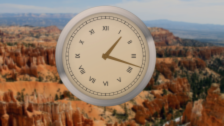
1:18
